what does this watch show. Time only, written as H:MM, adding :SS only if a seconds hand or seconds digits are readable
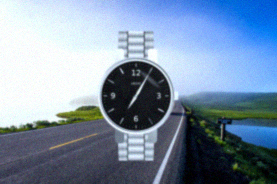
7:05
